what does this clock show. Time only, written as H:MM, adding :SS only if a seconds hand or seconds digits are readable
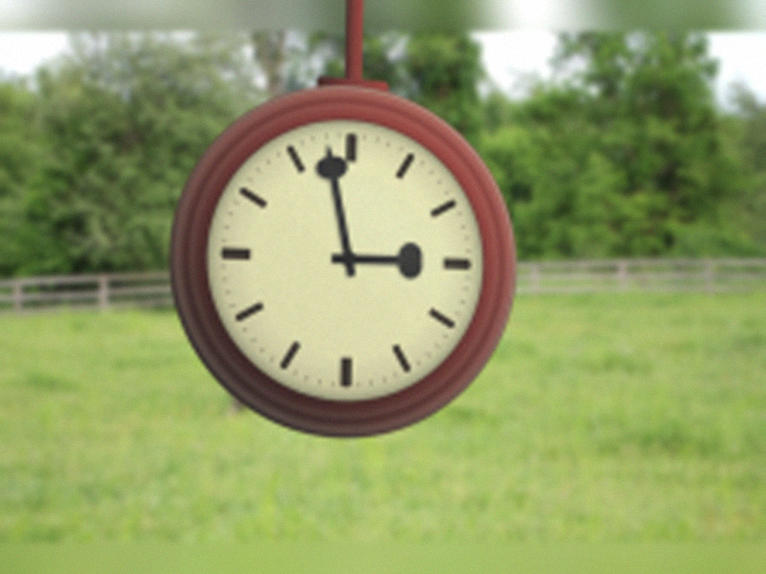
2:58
